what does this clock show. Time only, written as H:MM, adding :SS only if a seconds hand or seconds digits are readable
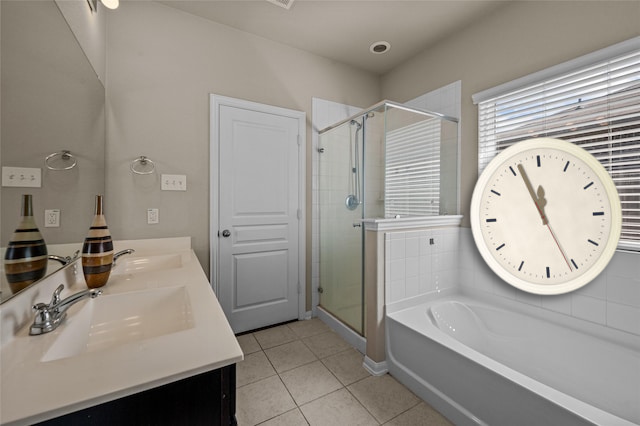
11:56:26
